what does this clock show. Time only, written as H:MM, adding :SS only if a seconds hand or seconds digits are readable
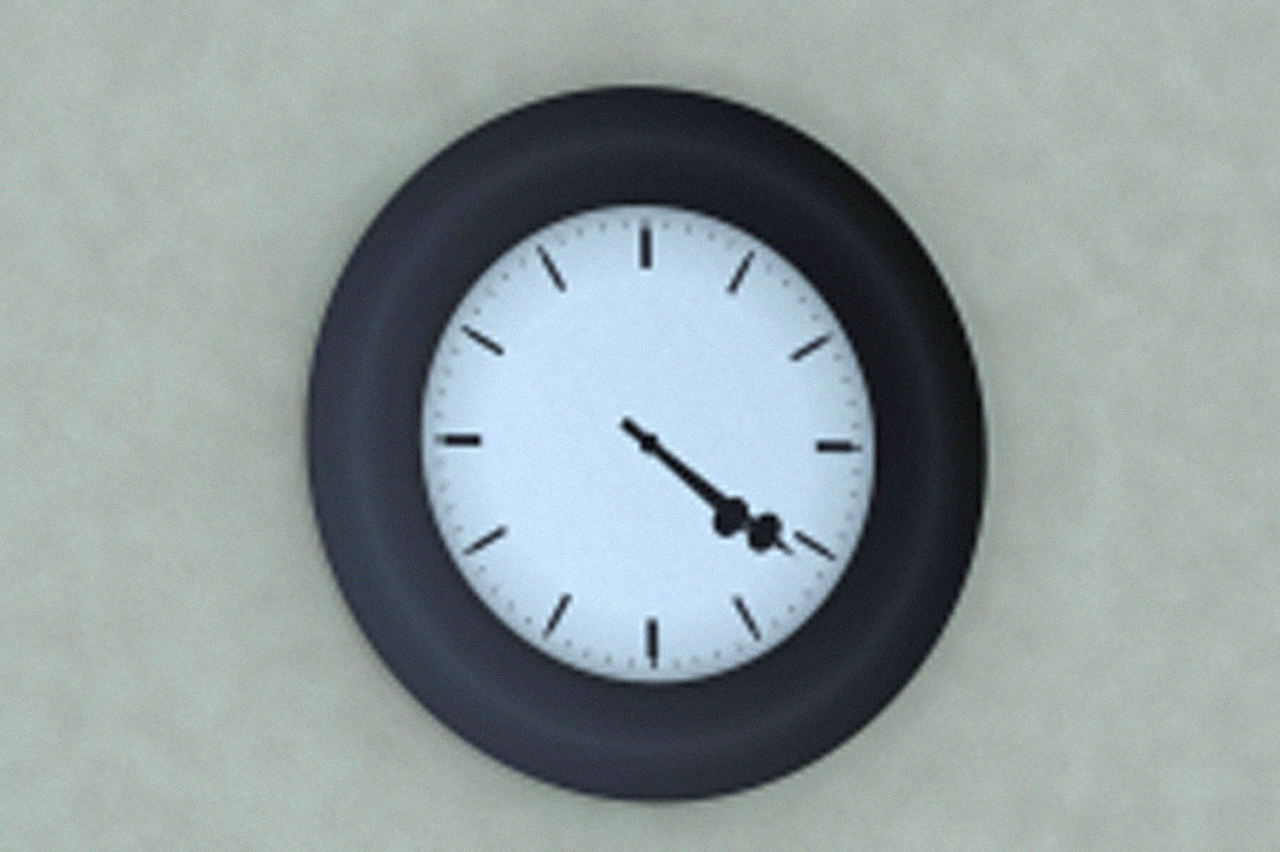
4:21
